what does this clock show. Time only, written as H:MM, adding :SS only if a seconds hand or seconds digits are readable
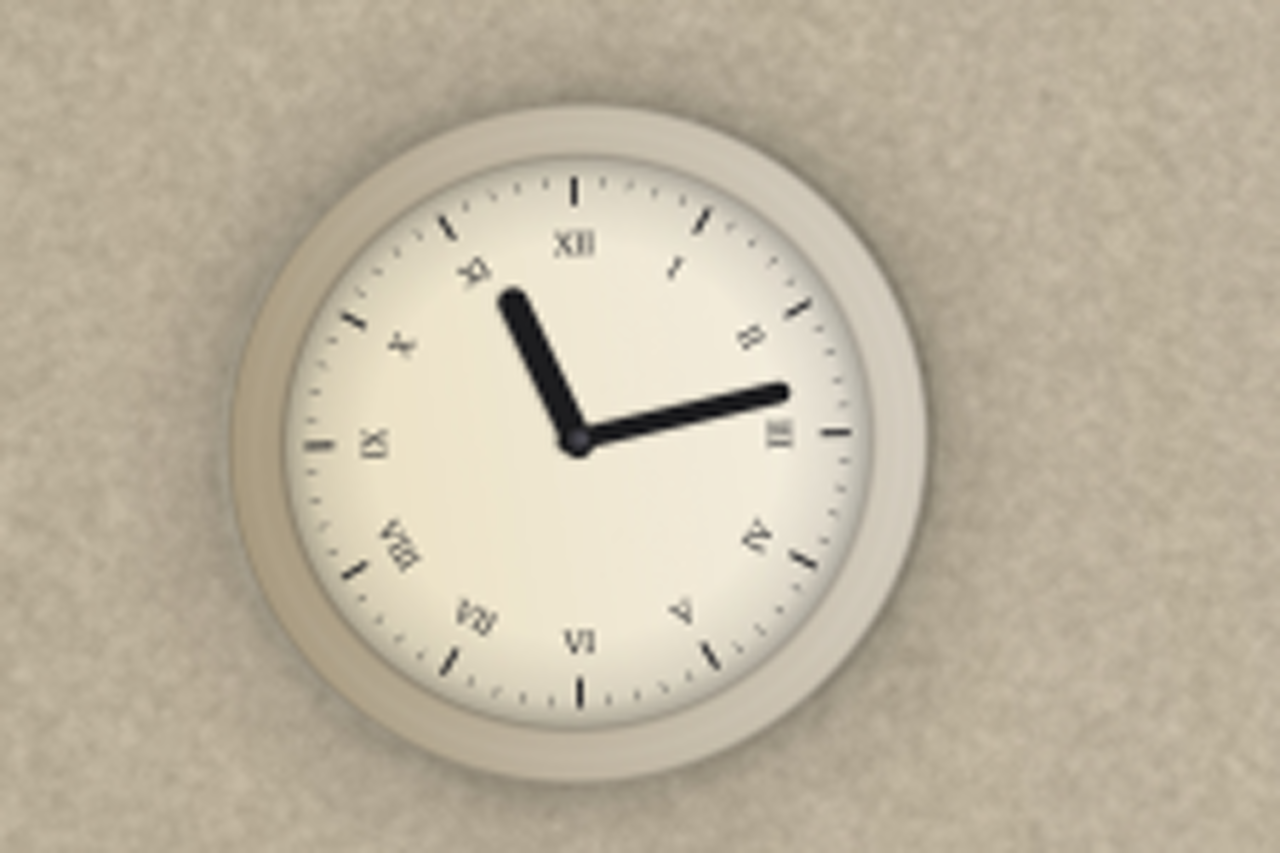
11:13
